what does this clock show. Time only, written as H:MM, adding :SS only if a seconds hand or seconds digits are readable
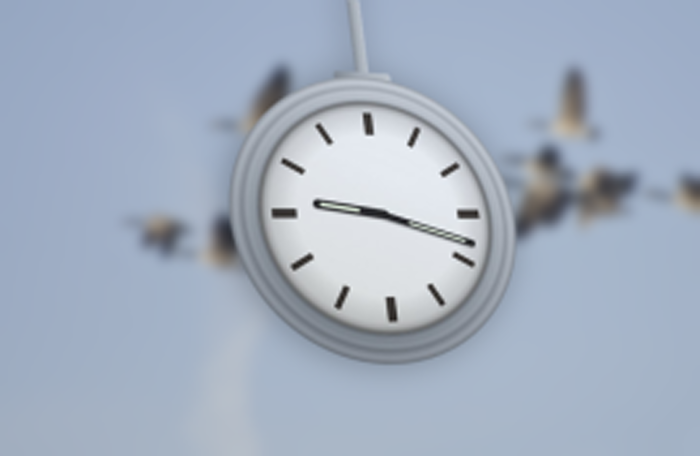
9:18
